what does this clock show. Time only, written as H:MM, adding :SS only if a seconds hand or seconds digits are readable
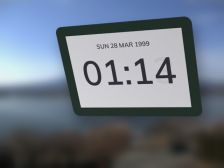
1:14
